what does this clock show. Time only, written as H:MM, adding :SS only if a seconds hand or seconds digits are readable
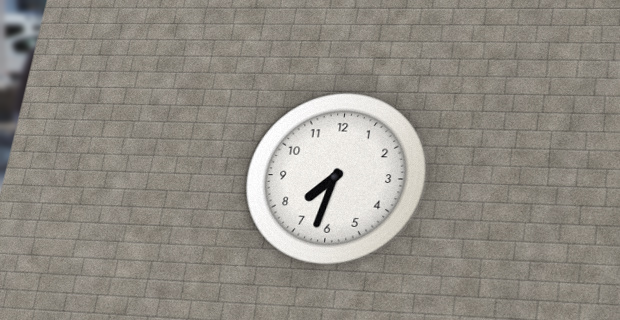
7:32
